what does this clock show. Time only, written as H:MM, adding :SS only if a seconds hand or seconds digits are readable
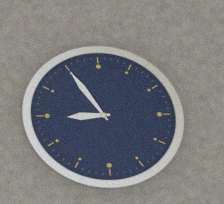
8:55
